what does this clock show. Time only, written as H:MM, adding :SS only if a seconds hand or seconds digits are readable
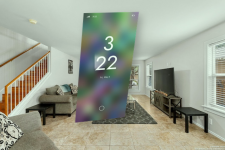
3:22
